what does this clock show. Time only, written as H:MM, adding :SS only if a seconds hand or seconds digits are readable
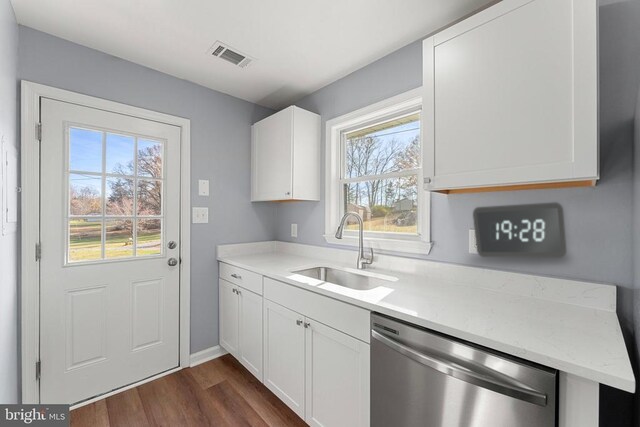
19:28
